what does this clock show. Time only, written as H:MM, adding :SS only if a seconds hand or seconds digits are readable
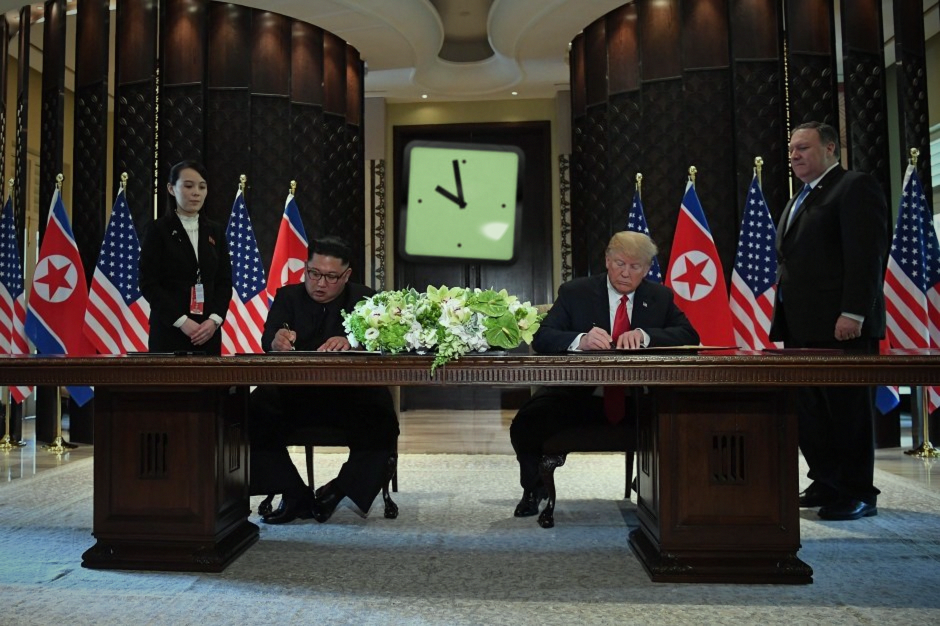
9:58
